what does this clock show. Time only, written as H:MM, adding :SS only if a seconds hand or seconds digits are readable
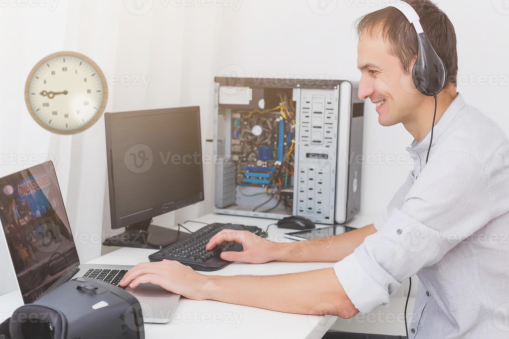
8:45
